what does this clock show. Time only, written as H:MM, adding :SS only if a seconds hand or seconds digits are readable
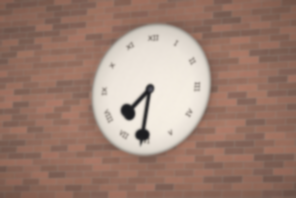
7:31
